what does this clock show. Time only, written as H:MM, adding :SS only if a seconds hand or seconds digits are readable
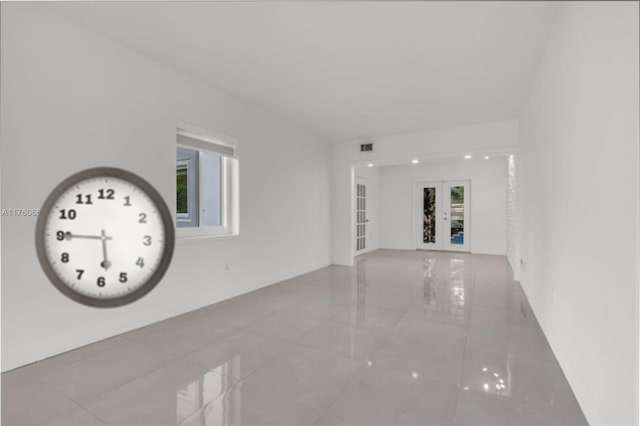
5:45
